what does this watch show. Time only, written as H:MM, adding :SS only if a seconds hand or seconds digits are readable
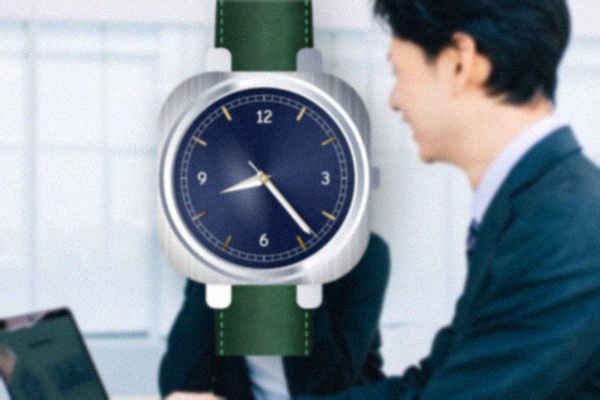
8:23:23
